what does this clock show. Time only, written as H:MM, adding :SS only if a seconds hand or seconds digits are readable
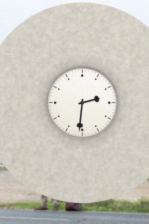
2:31
